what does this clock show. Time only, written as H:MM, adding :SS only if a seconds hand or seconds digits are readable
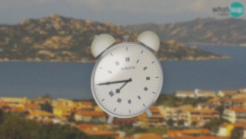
7:45
